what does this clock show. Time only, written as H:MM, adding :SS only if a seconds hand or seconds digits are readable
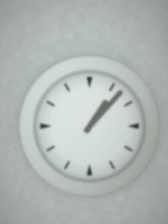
1:07
